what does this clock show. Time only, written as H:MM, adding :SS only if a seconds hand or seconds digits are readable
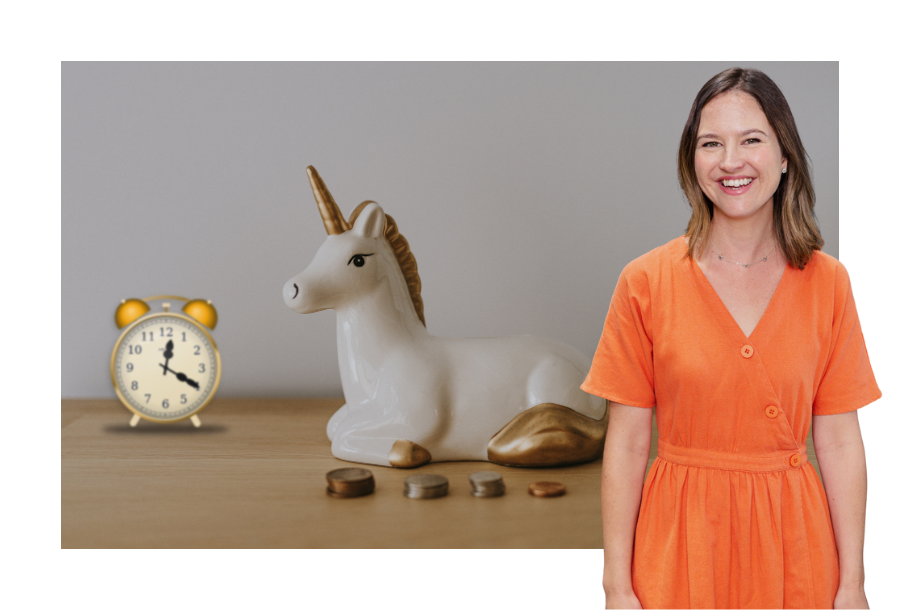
12:20
